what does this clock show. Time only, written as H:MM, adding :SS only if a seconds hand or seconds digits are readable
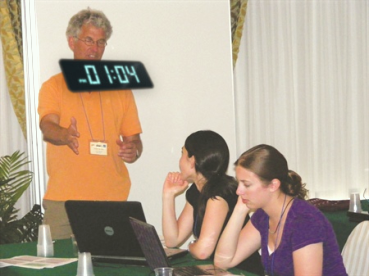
1:04
